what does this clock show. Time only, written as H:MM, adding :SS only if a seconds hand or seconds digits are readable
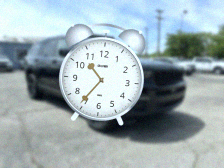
10:36
